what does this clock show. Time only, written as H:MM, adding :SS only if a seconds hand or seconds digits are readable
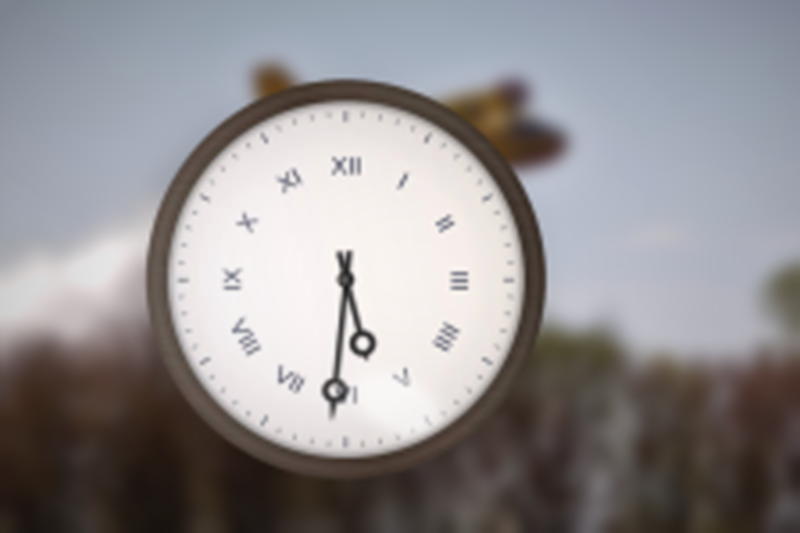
5:31
